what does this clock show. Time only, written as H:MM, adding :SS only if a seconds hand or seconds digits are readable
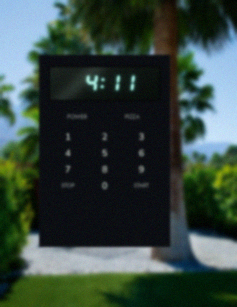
4:11
